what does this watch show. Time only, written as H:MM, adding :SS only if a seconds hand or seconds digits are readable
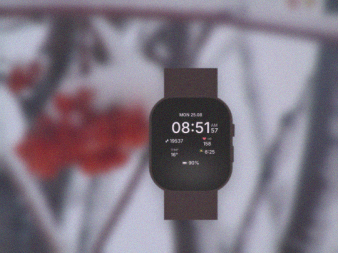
8:51
